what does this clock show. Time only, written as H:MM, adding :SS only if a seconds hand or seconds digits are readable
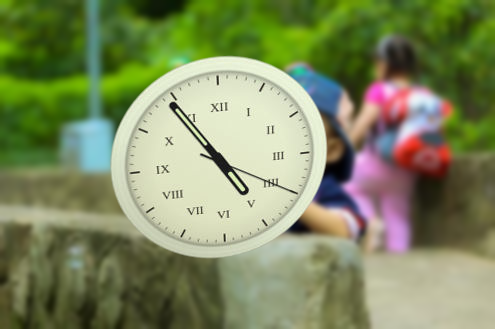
4:54:20
